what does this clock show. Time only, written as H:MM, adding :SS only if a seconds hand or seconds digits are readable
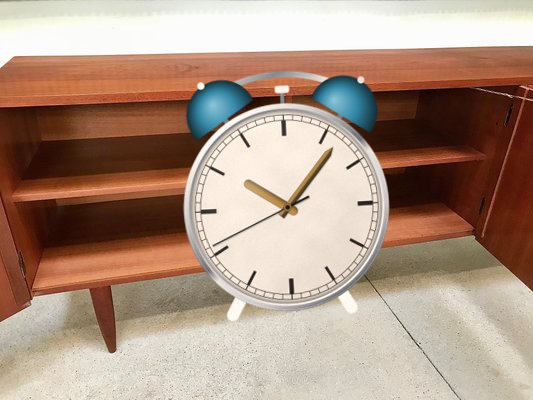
10:06:41
